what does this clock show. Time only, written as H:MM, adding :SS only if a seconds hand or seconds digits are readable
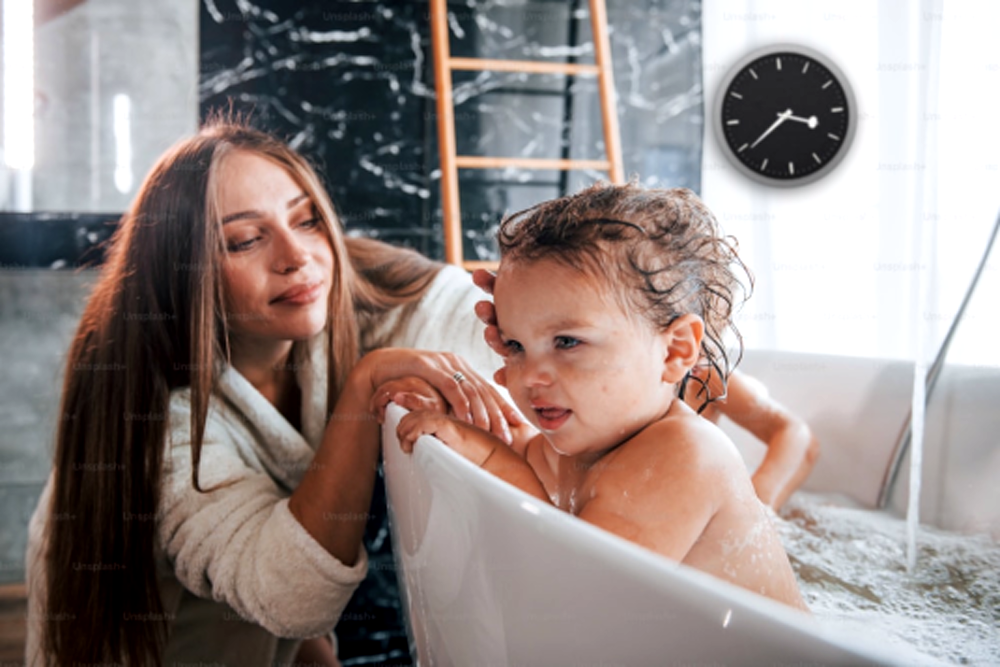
3:39
